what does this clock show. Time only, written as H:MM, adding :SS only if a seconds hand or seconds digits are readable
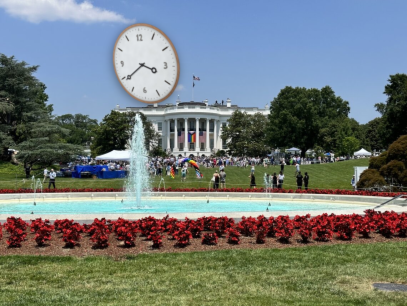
3:39
